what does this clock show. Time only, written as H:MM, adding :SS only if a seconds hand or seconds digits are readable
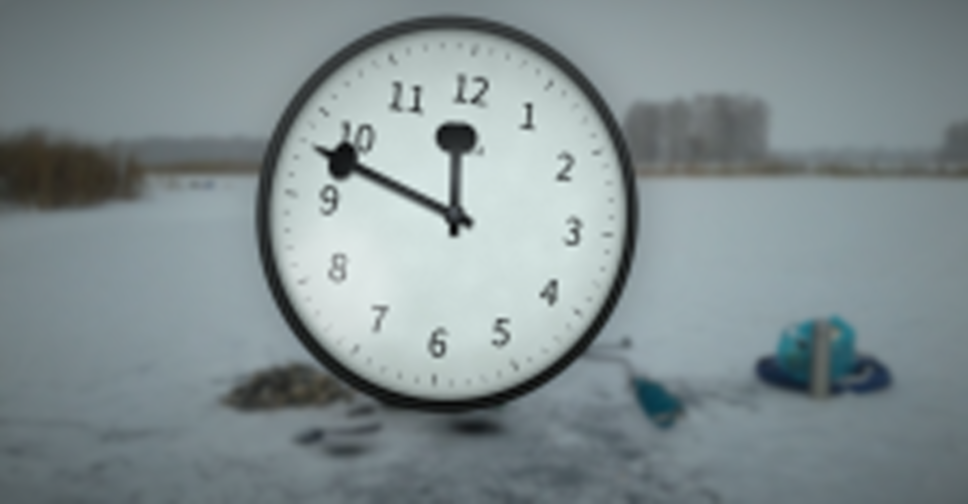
11:48
